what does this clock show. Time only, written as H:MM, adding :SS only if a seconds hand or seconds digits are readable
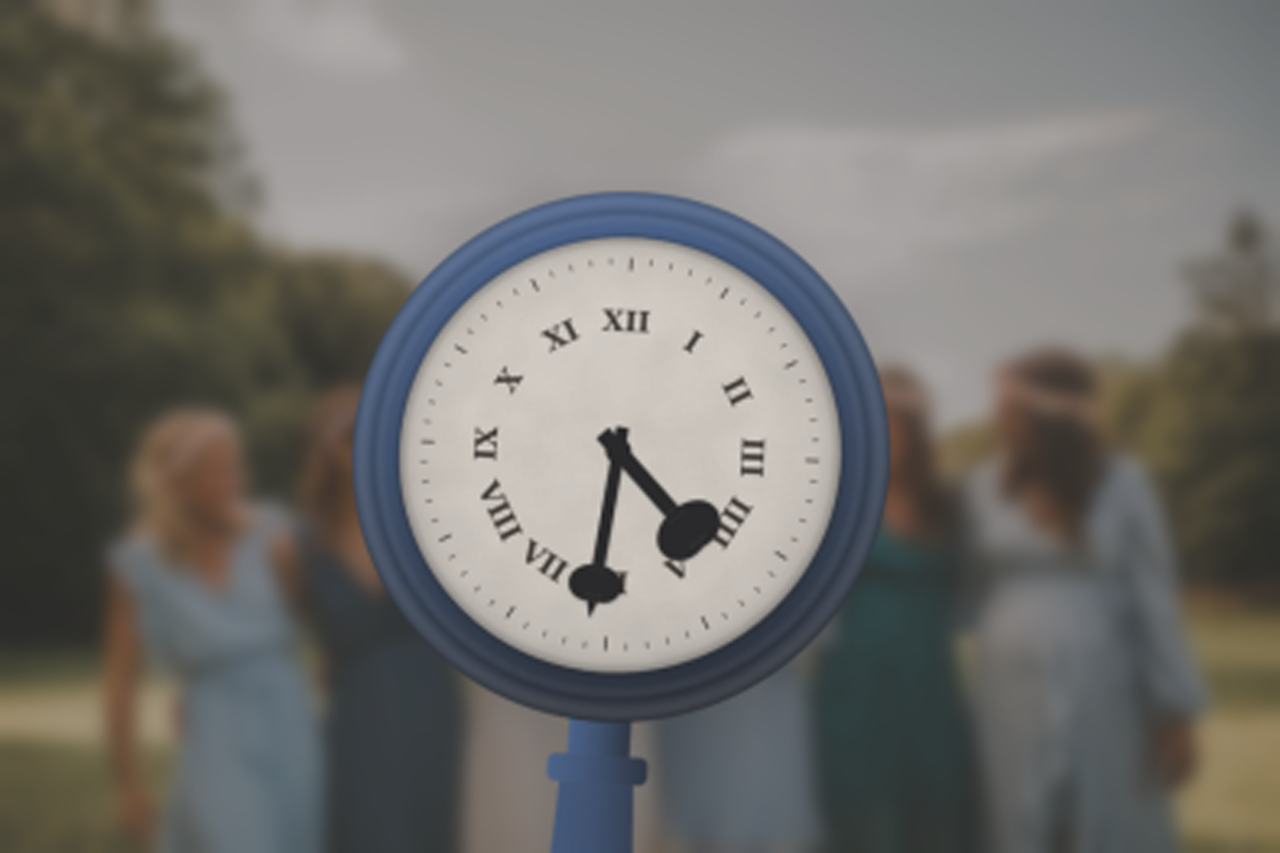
4:31
